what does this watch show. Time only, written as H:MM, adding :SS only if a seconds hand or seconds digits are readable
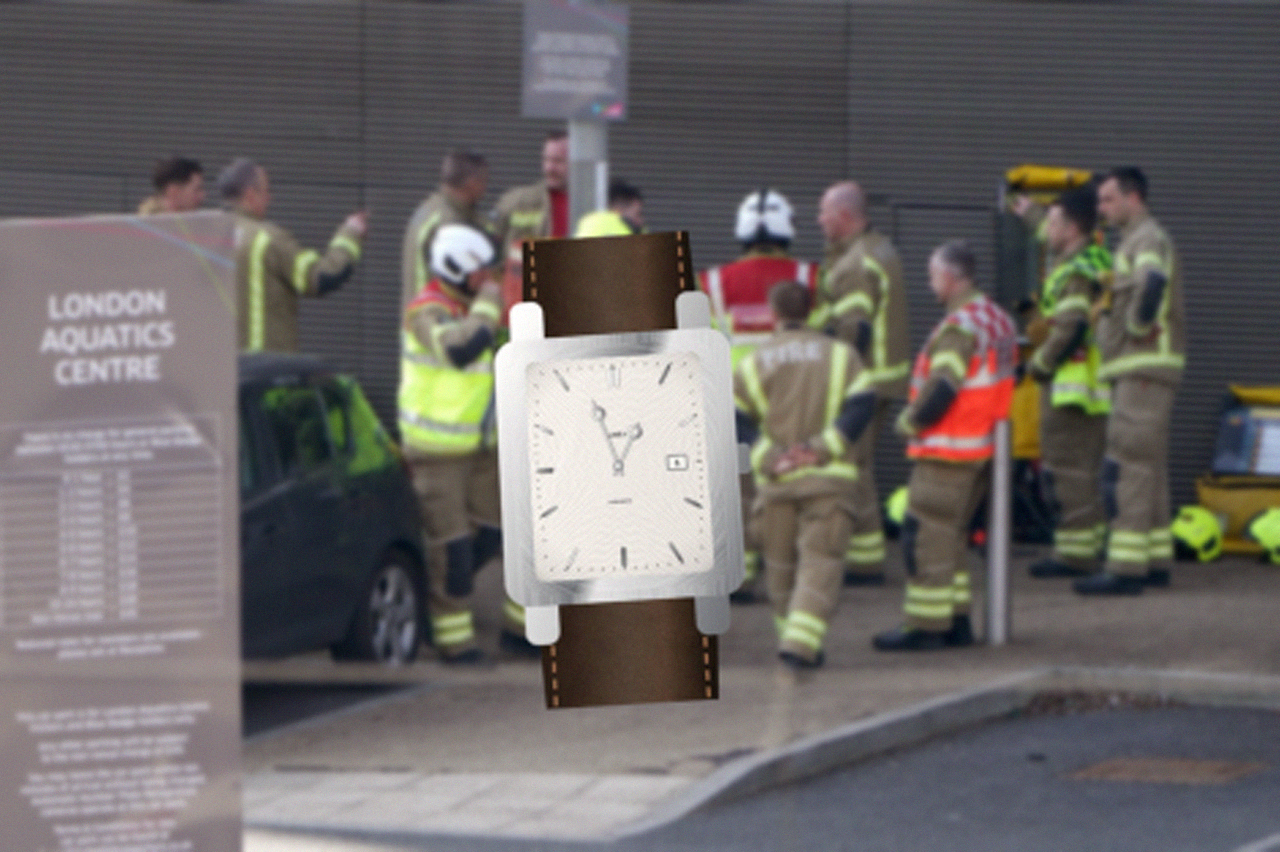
12:57
